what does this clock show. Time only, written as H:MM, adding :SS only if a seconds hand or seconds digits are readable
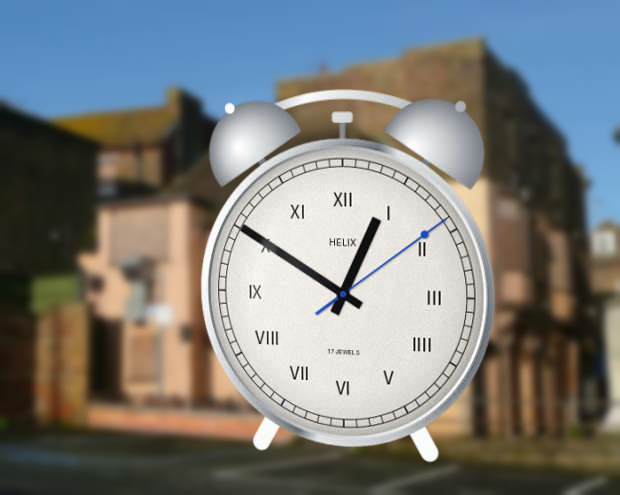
12:50:09
